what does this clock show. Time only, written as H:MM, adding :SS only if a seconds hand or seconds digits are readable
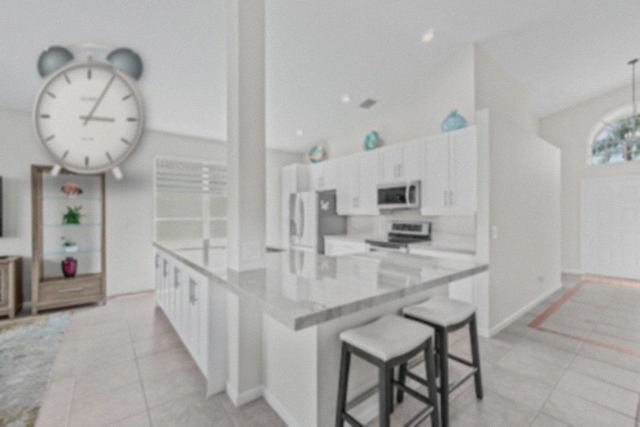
3:05
